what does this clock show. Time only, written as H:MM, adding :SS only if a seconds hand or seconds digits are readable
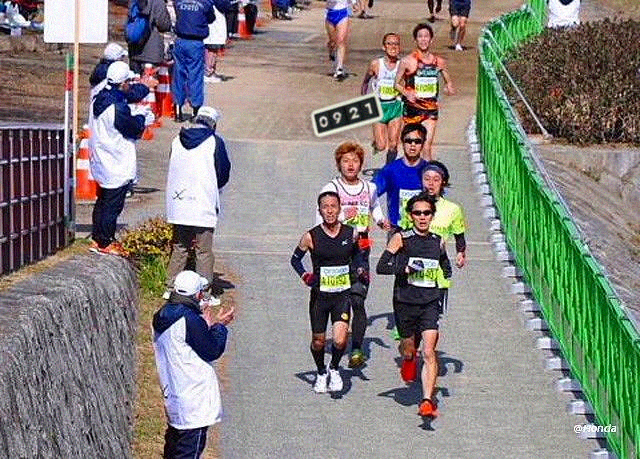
9:21
